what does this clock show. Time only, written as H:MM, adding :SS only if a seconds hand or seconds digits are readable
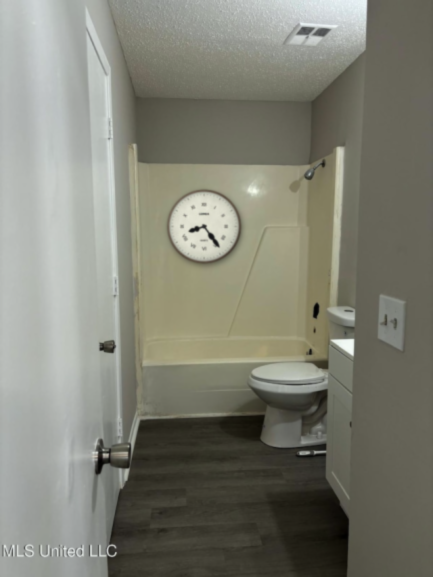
8:24
